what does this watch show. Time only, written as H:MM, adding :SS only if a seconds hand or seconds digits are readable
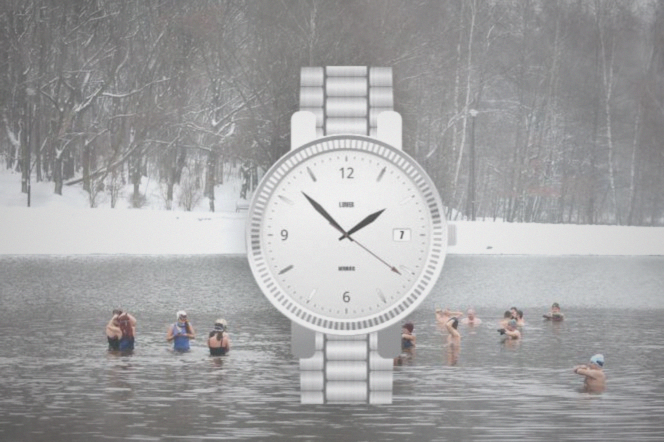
1:52:21
